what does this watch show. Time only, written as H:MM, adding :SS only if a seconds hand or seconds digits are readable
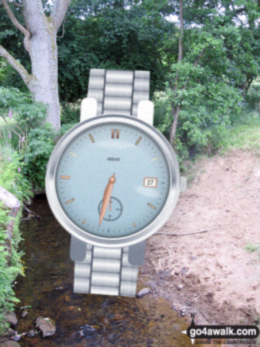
6:32
